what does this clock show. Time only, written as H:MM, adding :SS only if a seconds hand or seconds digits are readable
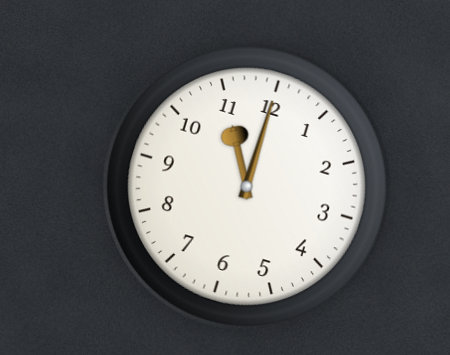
11:00
